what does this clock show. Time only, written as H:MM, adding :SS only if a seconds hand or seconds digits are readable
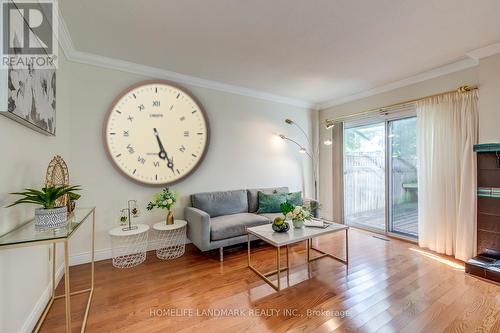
5:26
